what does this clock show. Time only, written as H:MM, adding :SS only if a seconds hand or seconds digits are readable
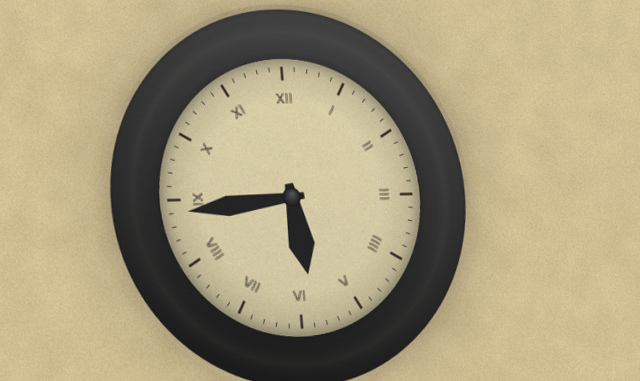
5:44
